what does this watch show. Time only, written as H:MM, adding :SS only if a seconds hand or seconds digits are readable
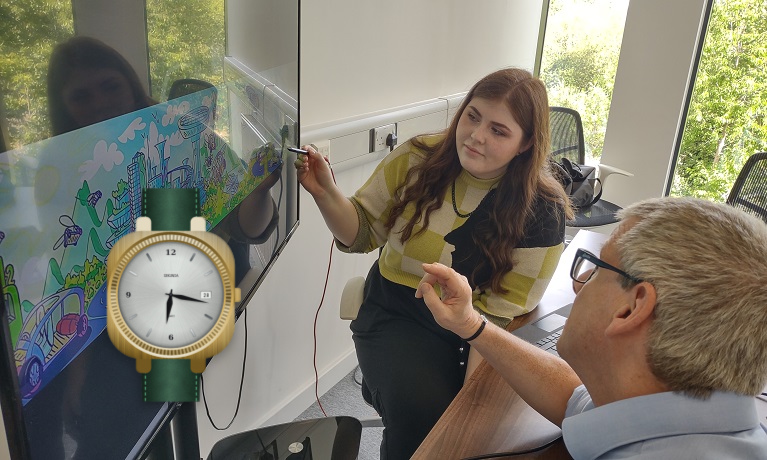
6:17
